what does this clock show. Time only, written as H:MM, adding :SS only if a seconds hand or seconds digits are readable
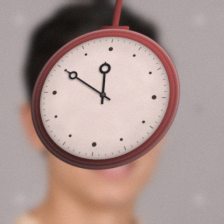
11:50
